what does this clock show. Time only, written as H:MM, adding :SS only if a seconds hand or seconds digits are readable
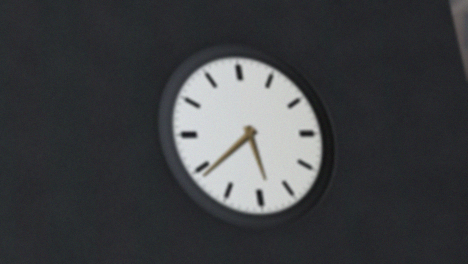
5:39
